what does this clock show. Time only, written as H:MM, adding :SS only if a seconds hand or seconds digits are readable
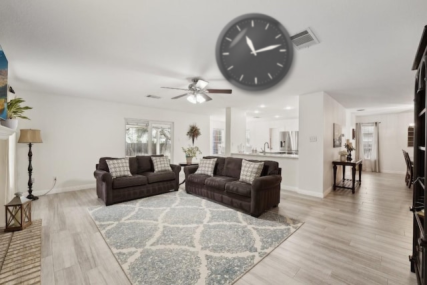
11:13
